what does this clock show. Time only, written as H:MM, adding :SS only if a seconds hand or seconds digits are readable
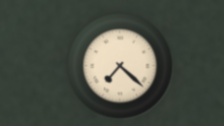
7:22
